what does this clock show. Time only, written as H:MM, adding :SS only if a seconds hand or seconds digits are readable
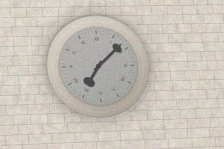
7:08
